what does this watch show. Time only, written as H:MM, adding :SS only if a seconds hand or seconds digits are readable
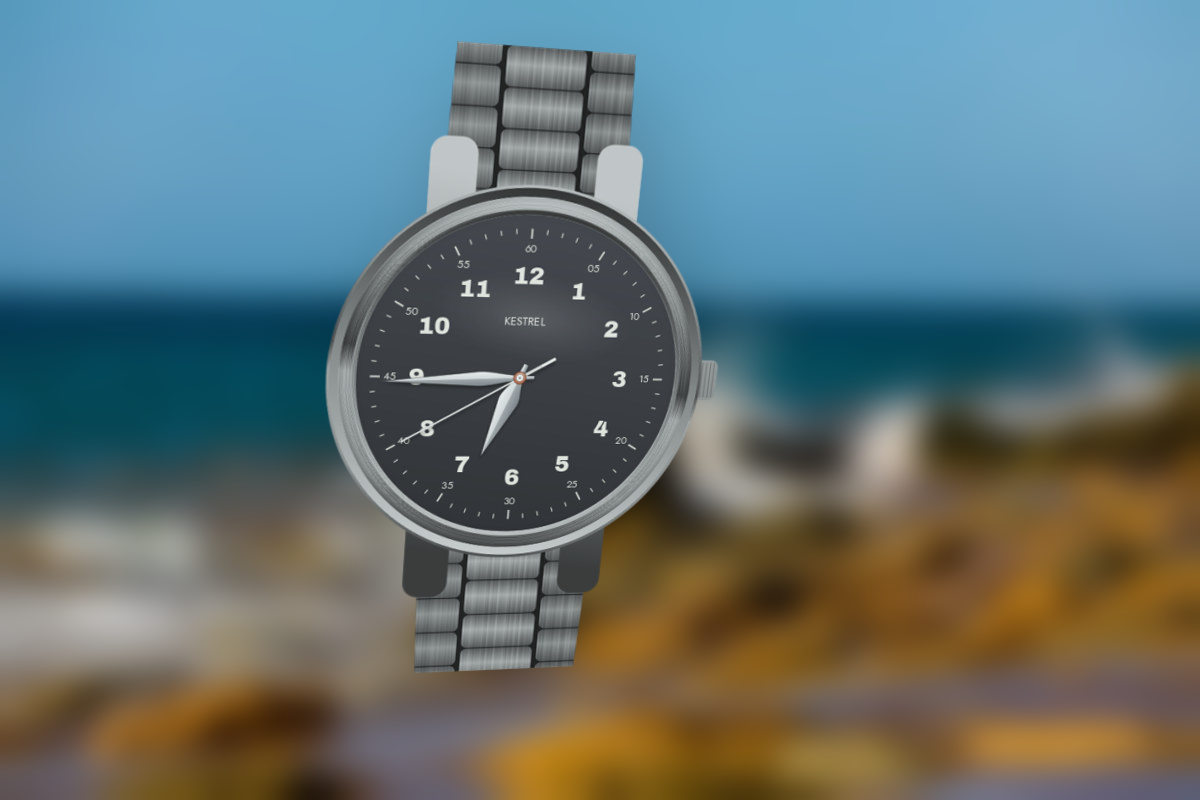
6:44:40
